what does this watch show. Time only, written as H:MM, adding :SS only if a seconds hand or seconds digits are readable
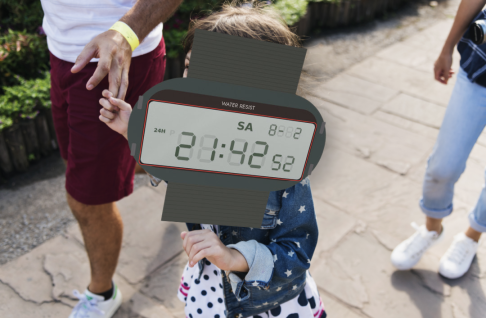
21:42:52
